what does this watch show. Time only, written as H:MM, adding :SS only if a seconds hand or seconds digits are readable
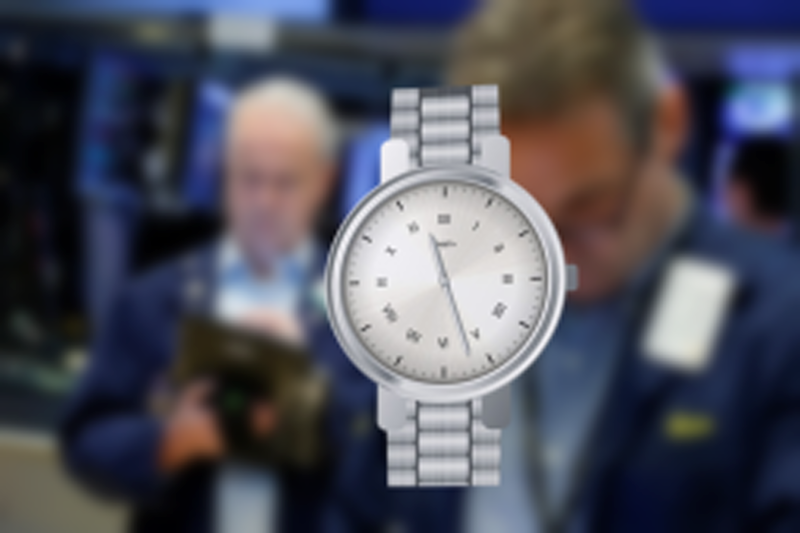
11:27
